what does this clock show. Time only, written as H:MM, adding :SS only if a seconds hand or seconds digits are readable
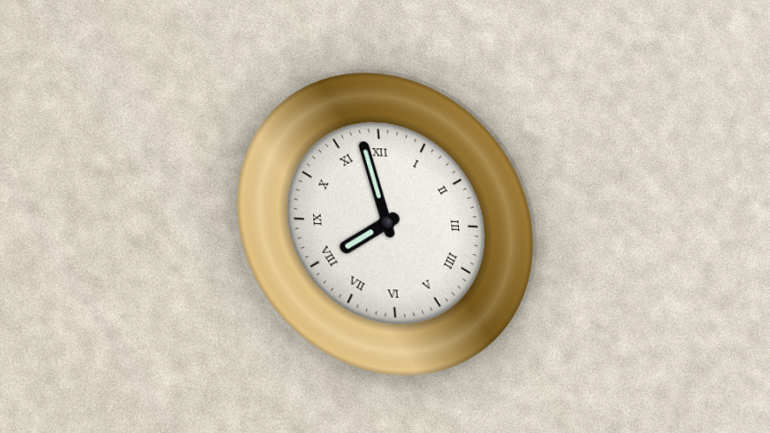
7:58
